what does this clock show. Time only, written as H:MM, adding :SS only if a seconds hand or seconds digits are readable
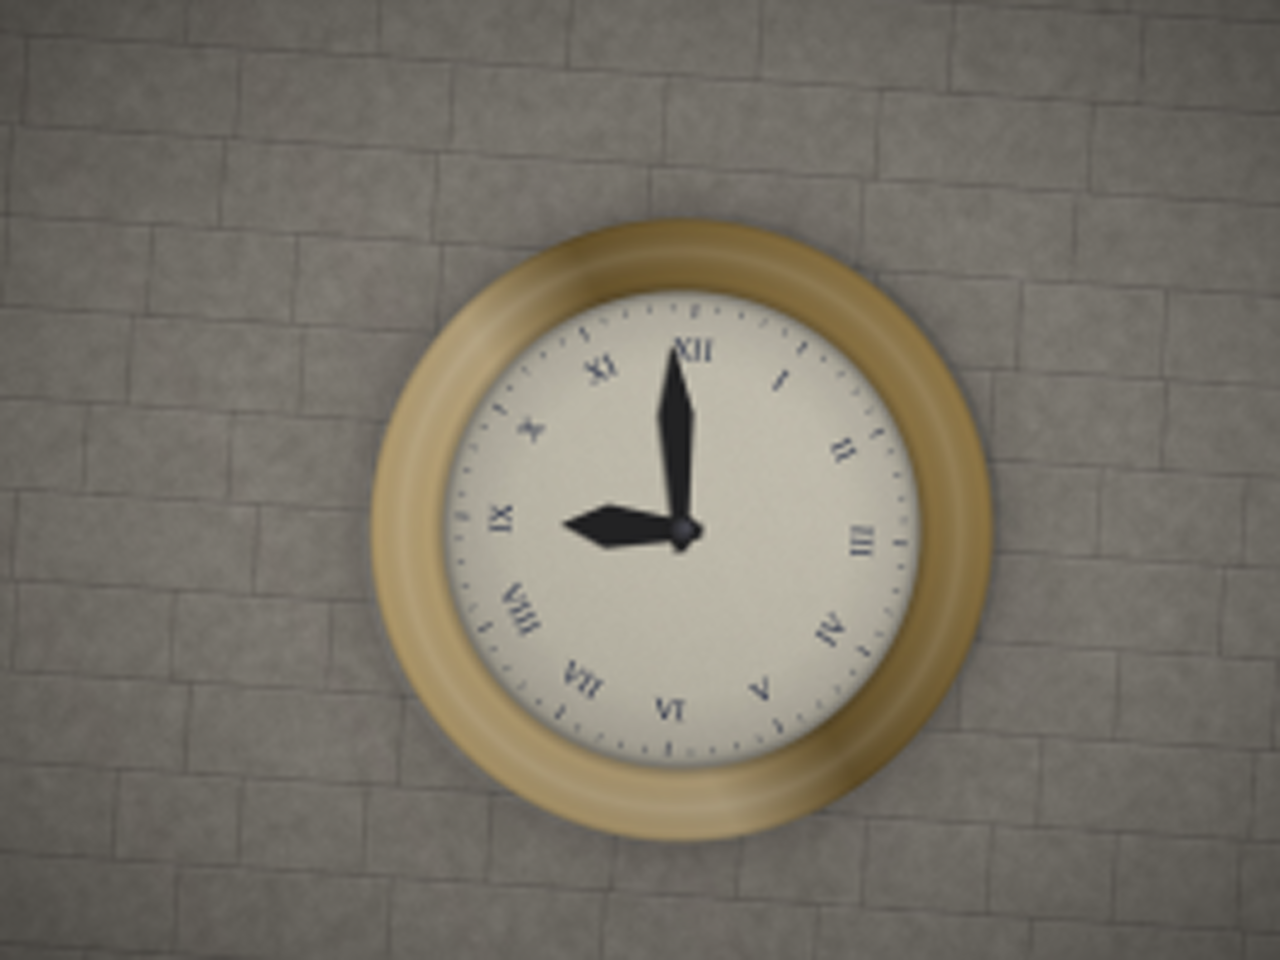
8:59
